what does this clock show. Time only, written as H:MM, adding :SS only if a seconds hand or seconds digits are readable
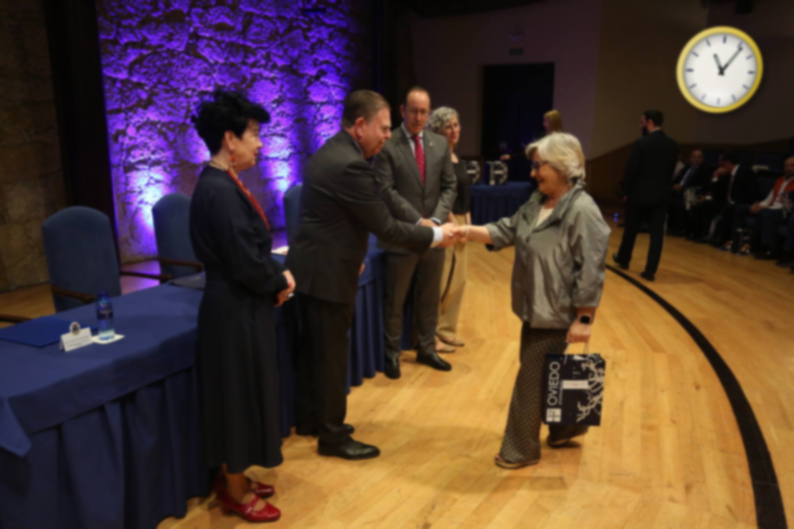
11:06
